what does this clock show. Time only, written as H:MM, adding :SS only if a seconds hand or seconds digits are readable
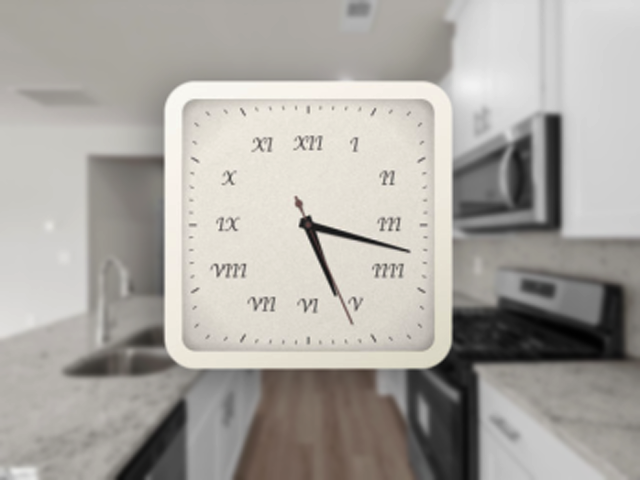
5:17:26
